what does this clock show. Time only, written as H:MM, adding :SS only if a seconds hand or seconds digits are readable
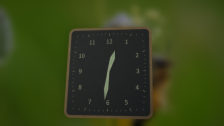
12:31
